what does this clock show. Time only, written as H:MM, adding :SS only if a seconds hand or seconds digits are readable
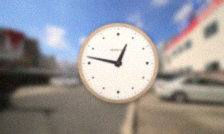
12:47
